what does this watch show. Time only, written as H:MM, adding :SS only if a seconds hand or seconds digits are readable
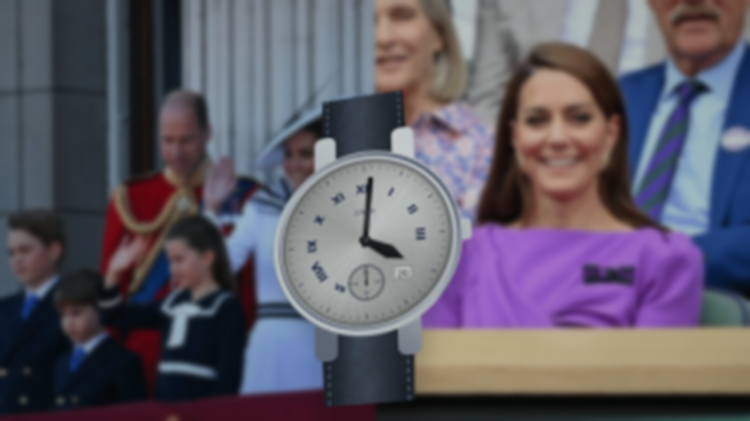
4:01
